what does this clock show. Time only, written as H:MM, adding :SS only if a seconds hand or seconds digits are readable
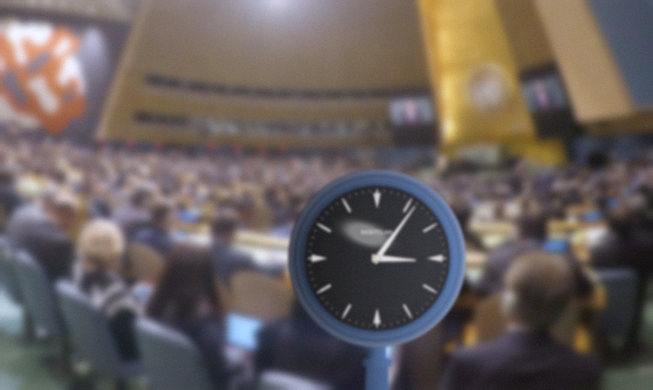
3:06
